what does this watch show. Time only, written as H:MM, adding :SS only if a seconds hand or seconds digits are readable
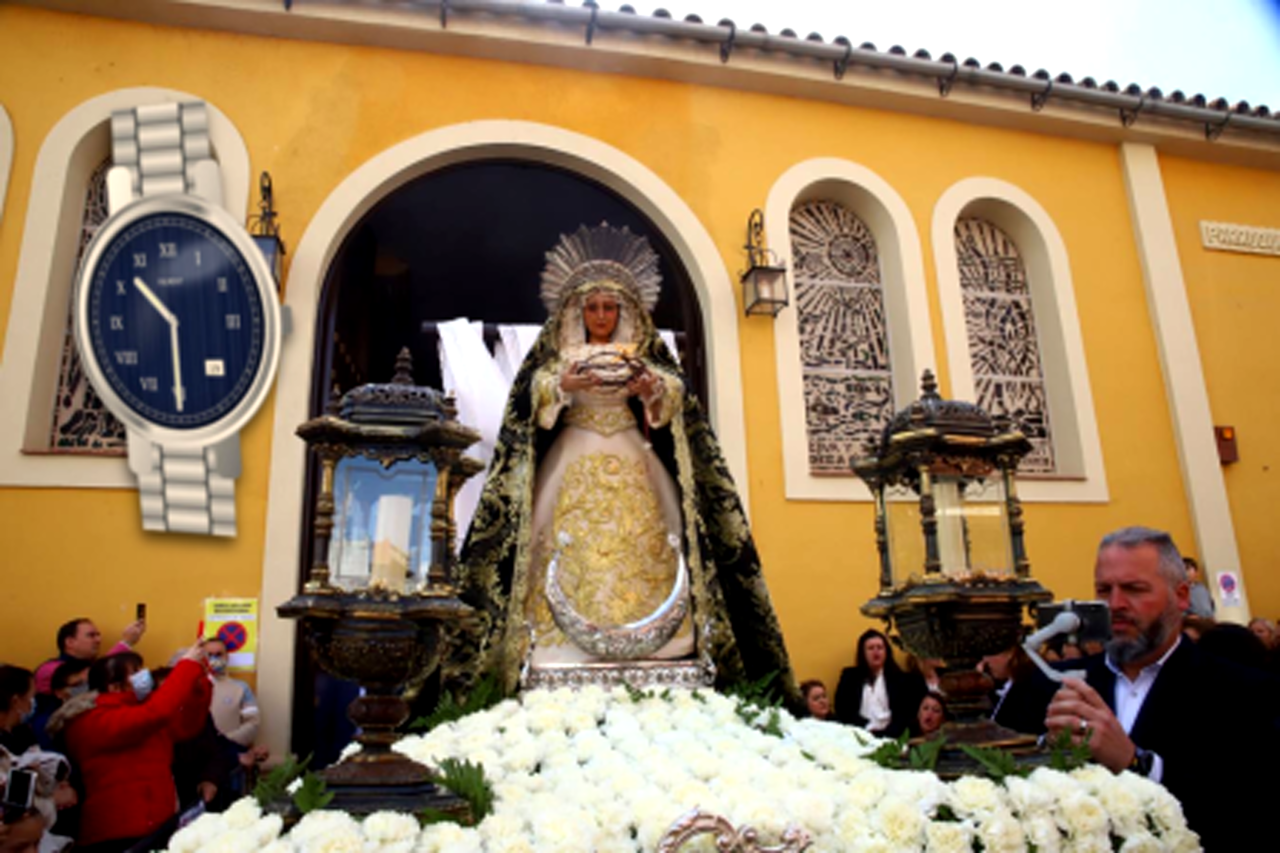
10:30
